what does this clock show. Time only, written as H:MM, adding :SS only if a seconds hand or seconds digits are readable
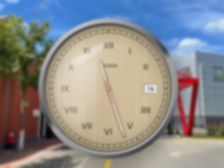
11:27
